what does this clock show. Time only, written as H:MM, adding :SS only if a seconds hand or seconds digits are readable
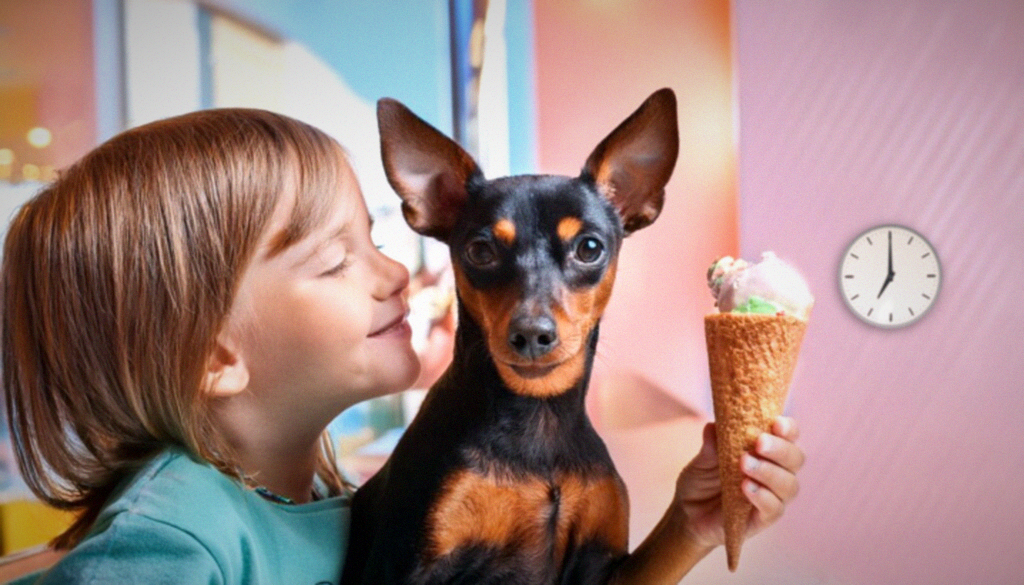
7:00
